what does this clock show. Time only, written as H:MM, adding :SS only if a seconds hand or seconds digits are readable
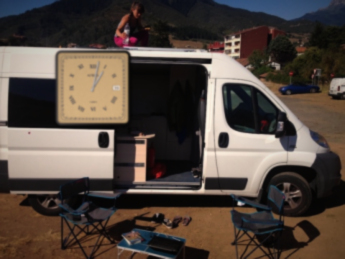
1:02
